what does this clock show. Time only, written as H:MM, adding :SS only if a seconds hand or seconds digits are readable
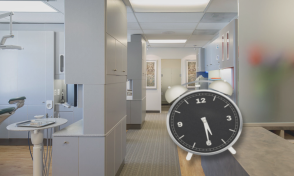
5:30
